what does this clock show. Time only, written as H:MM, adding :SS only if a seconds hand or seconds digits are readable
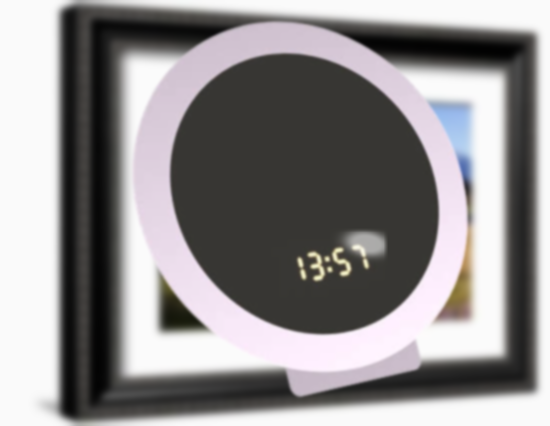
13:57
